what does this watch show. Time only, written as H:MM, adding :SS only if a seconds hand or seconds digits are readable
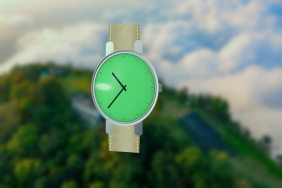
10:37
